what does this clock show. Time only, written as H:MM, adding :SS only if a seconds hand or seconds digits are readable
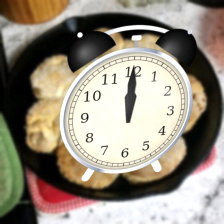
12:00
